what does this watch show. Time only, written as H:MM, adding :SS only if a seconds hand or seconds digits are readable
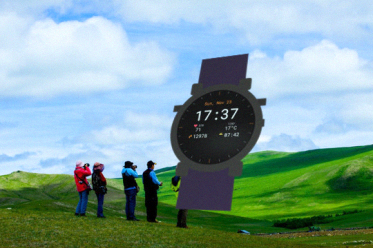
17:37
